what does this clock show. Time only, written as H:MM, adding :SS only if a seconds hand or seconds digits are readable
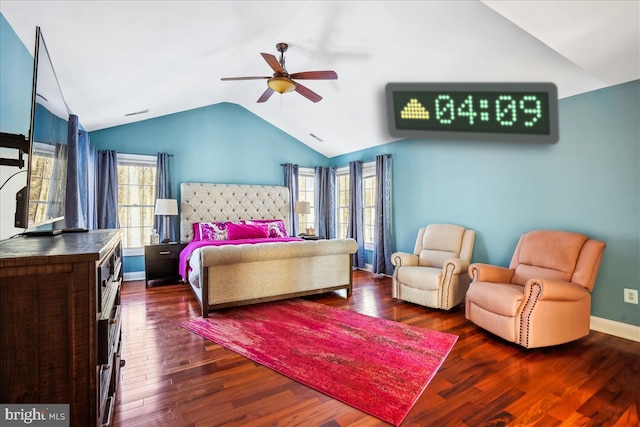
4:09
